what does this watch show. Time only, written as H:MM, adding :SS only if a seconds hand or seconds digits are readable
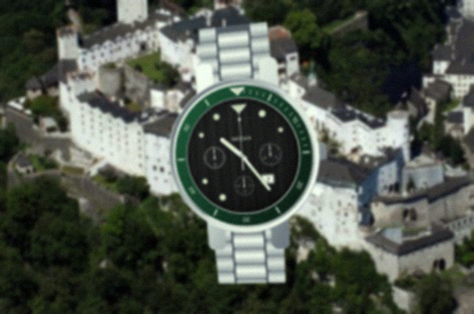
10:24
